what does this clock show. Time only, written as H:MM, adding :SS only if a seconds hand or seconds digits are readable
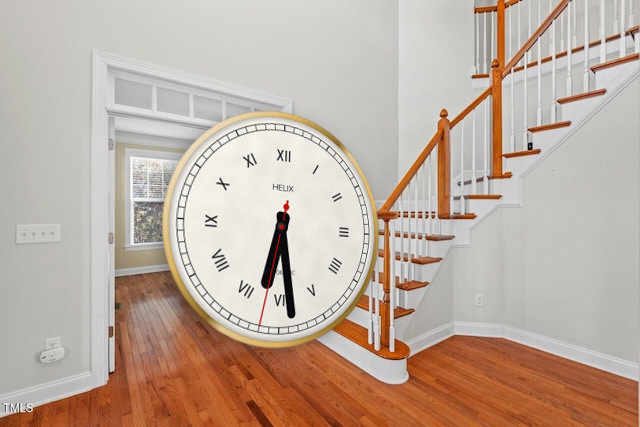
6:28:32
